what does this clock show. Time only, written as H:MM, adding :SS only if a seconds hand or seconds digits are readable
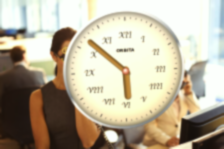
5:52
